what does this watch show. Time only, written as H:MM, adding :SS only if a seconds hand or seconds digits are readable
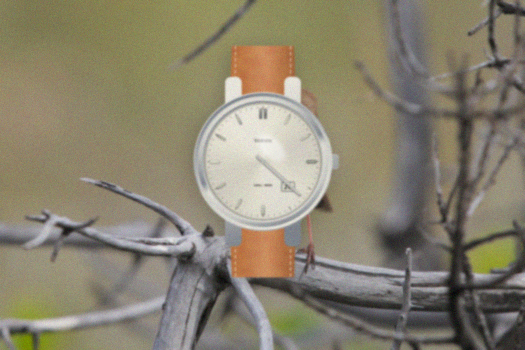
4:22
